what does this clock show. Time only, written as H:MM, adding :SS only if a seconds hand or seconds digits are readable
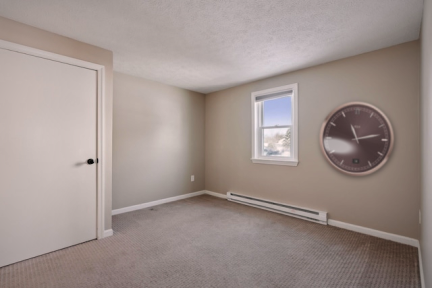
11:13
